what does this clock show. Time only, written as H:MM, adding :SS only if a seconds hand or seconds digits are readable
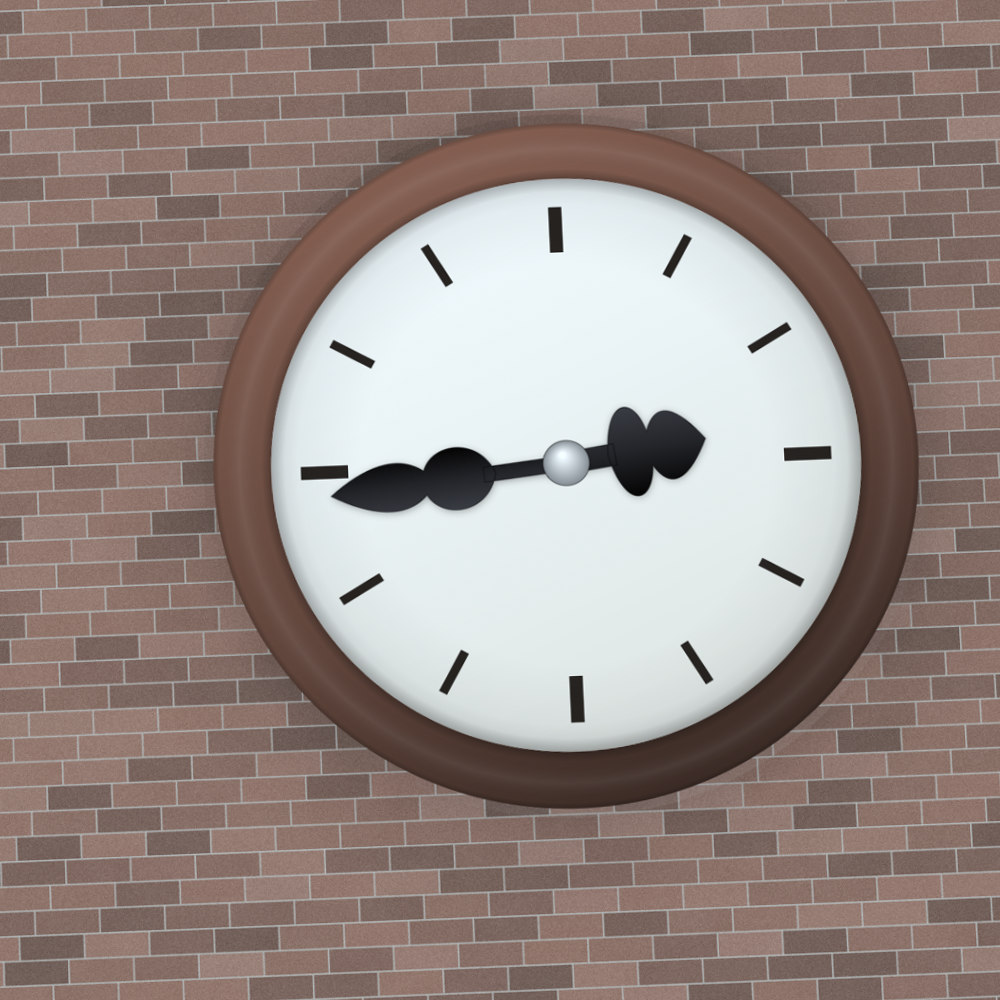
2:44
